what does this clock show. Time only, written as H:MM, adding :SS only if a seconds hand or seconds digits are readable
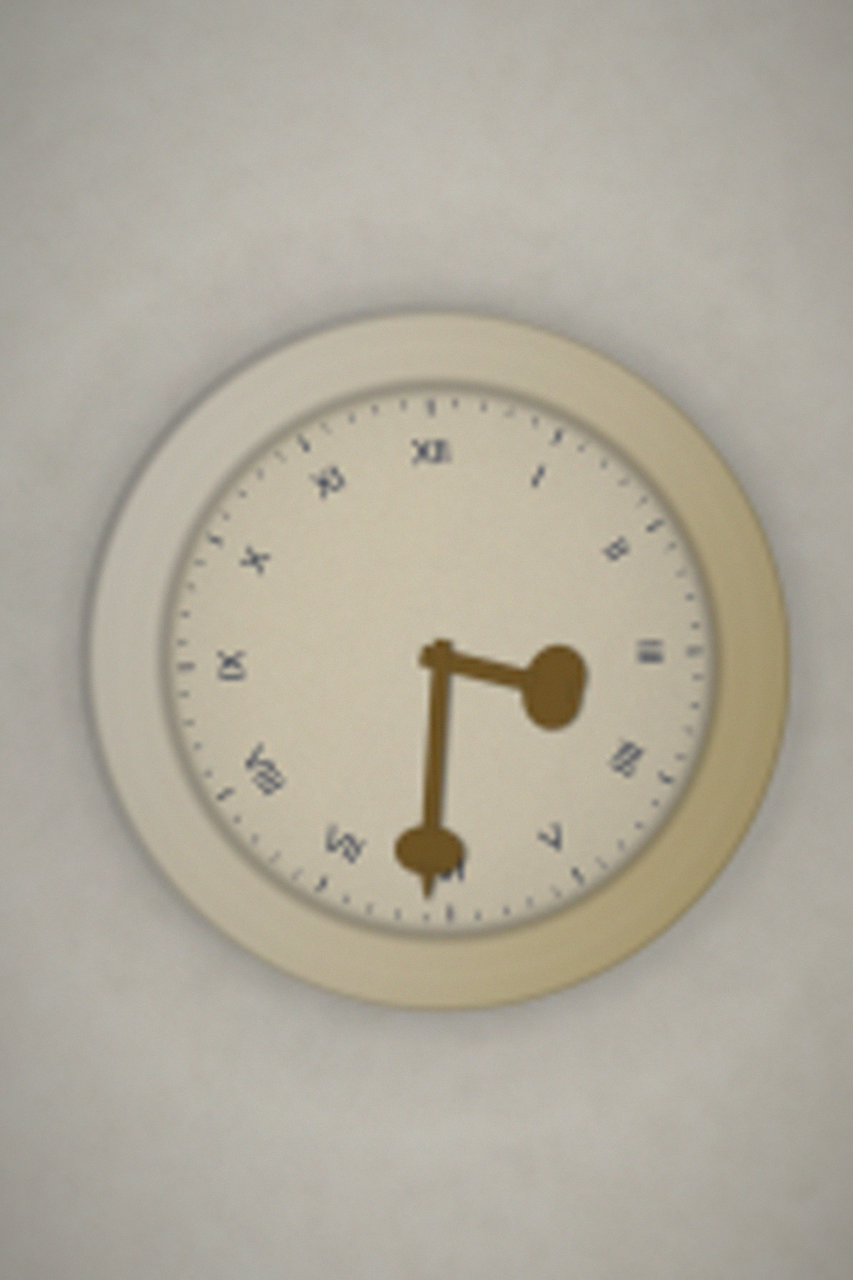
3:31
